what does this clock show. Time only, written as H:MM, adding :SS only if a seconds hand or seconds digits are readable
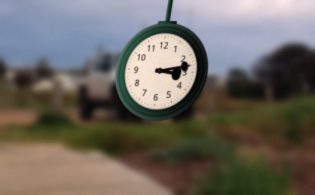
3:13
